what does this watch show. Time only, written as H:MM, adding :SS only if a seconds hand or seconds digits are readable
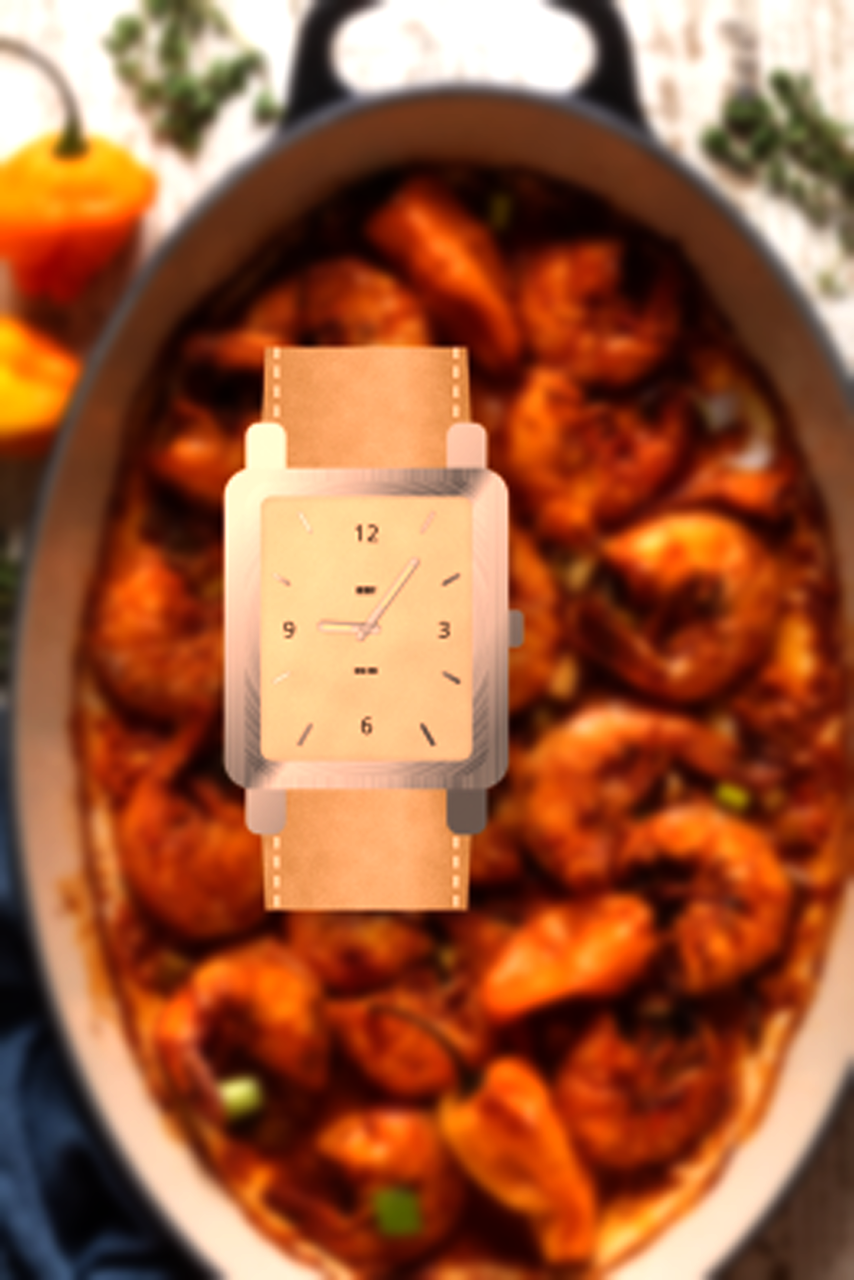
9:06
